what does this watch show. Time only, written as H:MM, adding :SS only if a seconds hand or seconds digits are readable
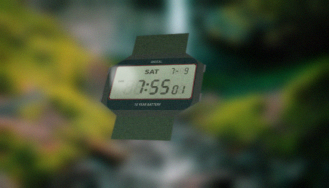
7:55:01
